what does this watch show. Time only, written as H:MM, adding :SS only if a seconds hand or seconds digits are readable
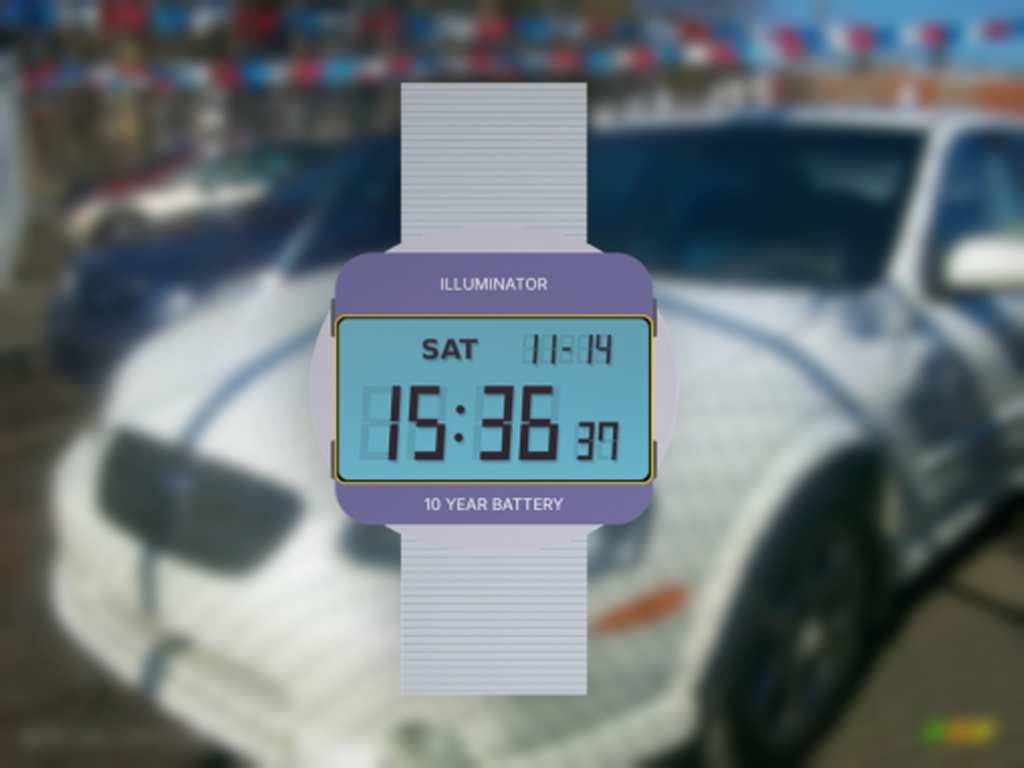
15:36:37
